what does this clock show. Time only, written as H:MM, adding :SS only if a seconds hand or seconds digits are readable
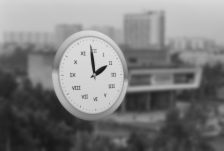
1:59
